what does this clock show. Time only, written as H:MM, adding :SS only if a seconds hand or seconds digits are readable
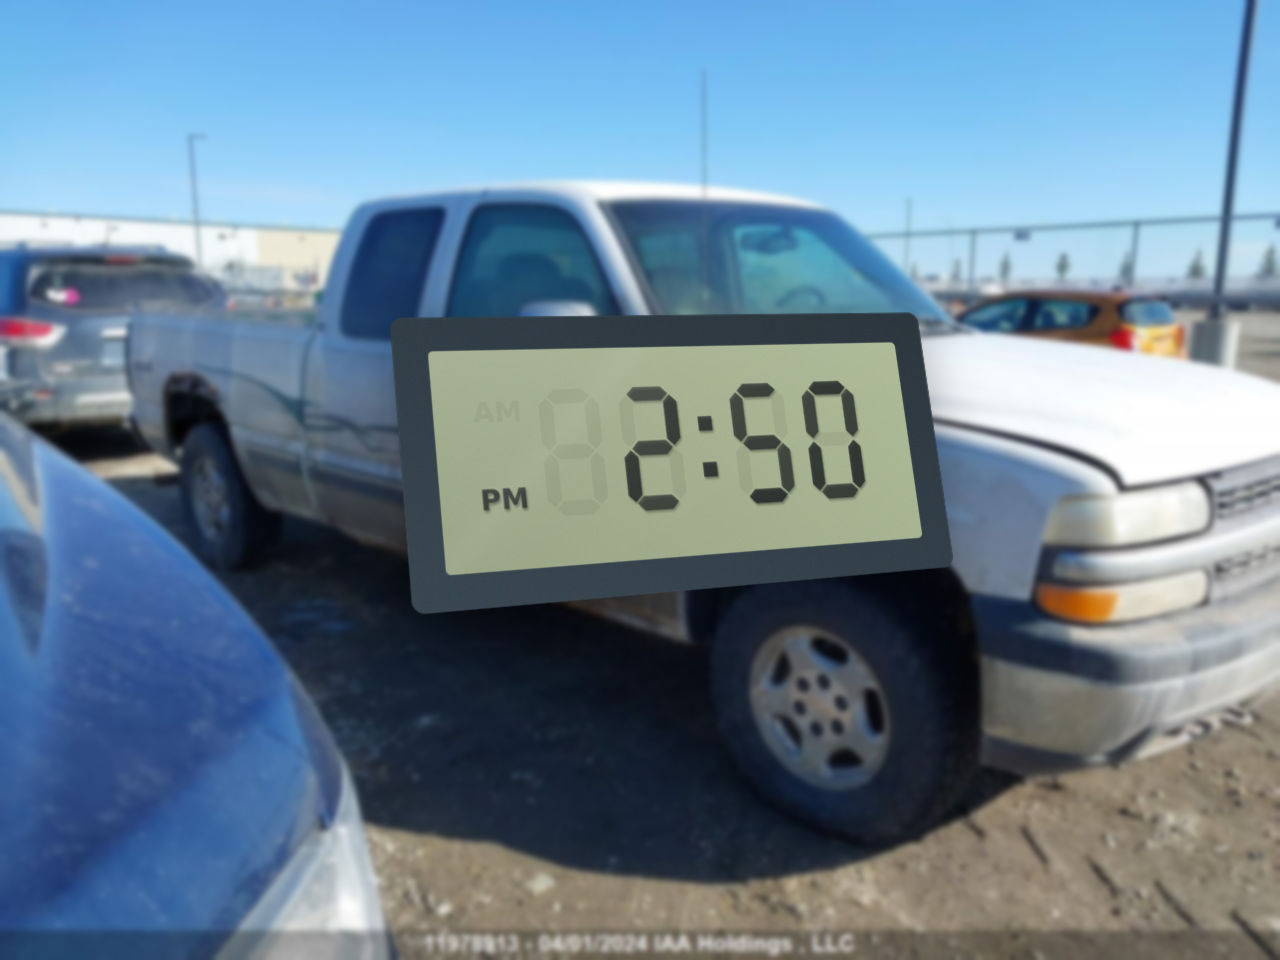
2:50
